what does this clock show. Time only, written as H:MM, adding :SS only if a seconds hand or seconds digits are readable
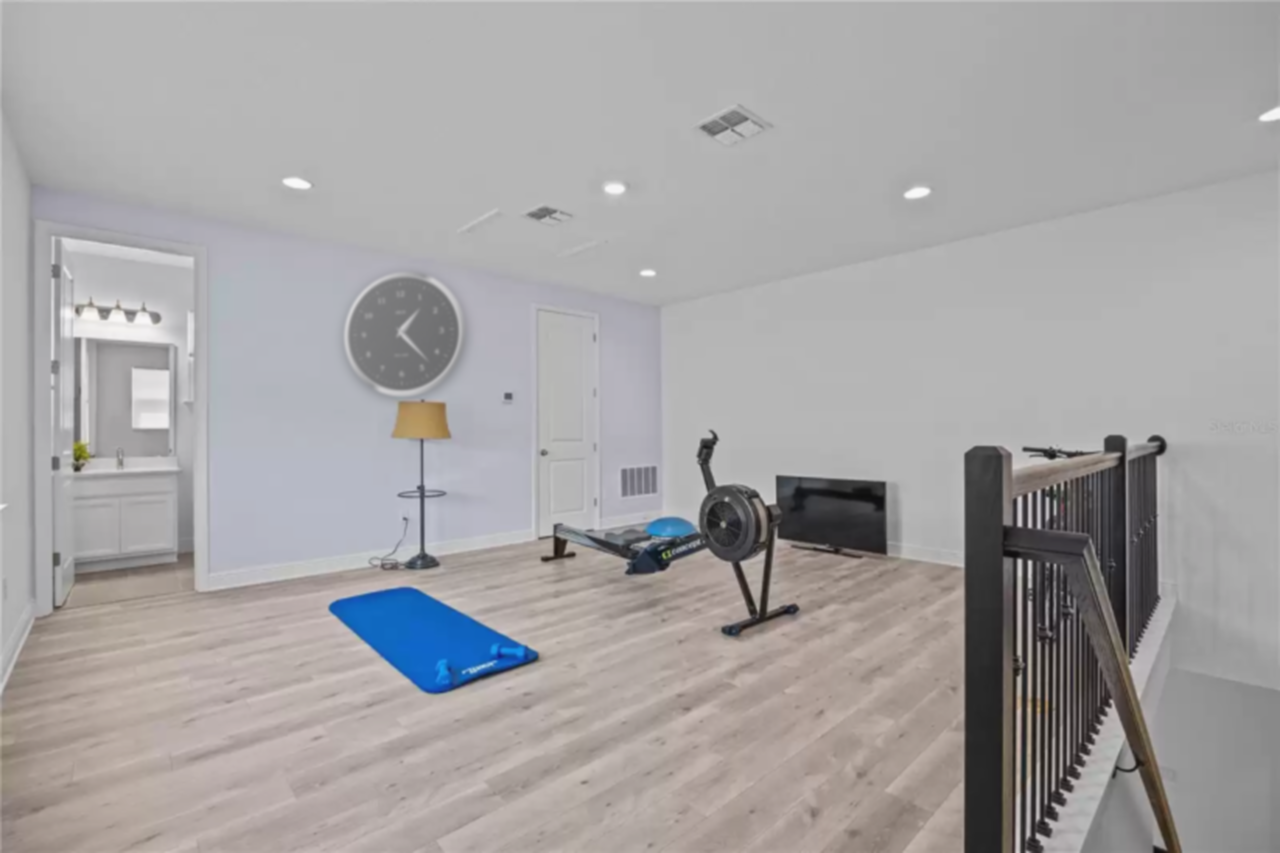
1:23
